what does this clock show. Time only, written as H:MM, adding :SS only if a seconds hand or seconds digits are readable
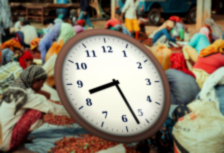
8:27
